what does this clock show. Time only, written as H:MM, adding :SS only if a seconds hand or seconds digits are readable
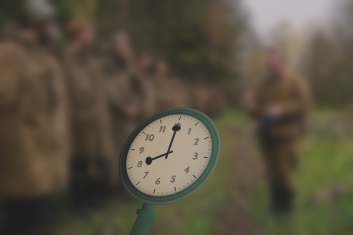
8:00
